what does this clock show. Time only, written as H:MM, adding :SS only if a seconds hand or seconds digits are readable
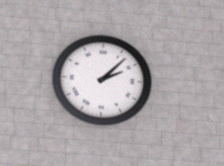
2:07
